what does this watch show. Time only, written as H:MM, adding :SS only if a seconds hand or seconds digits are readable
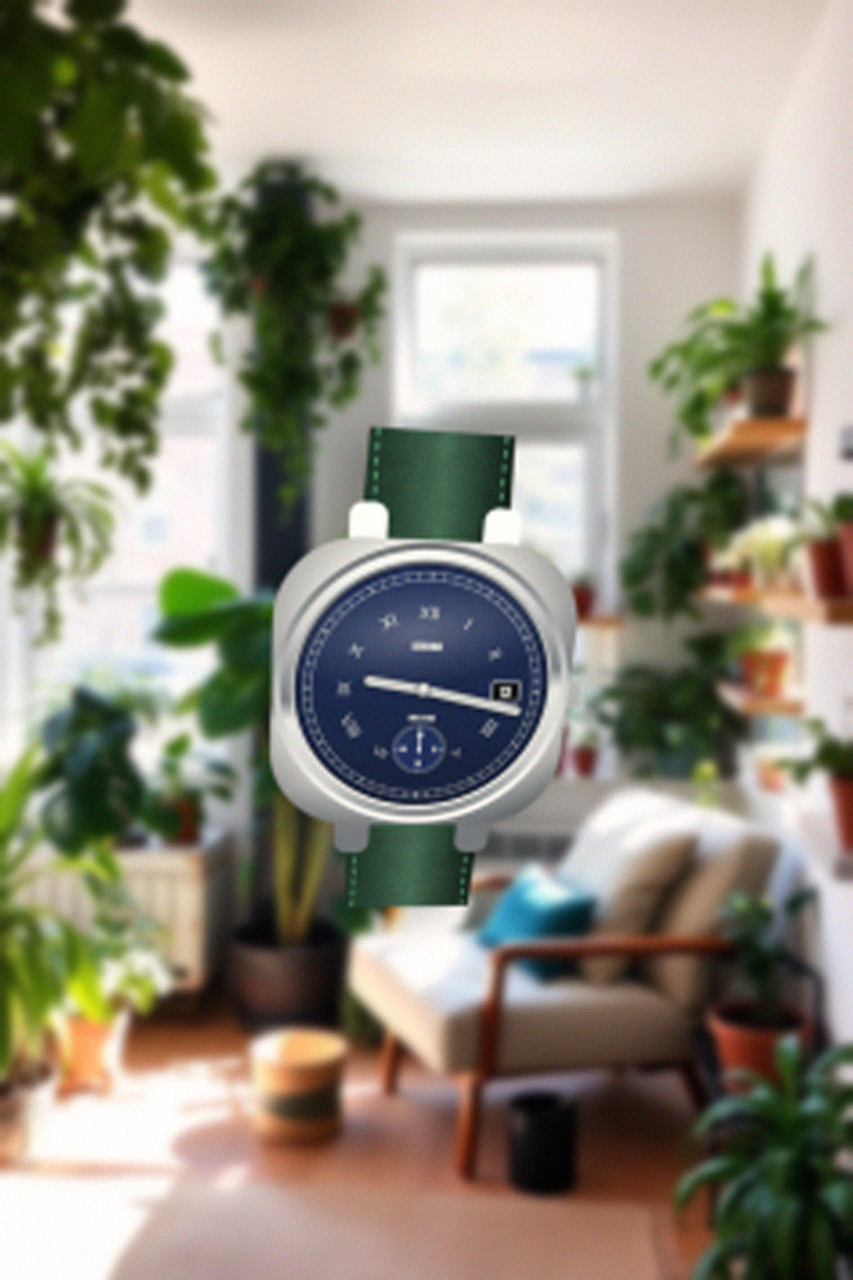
9:17
